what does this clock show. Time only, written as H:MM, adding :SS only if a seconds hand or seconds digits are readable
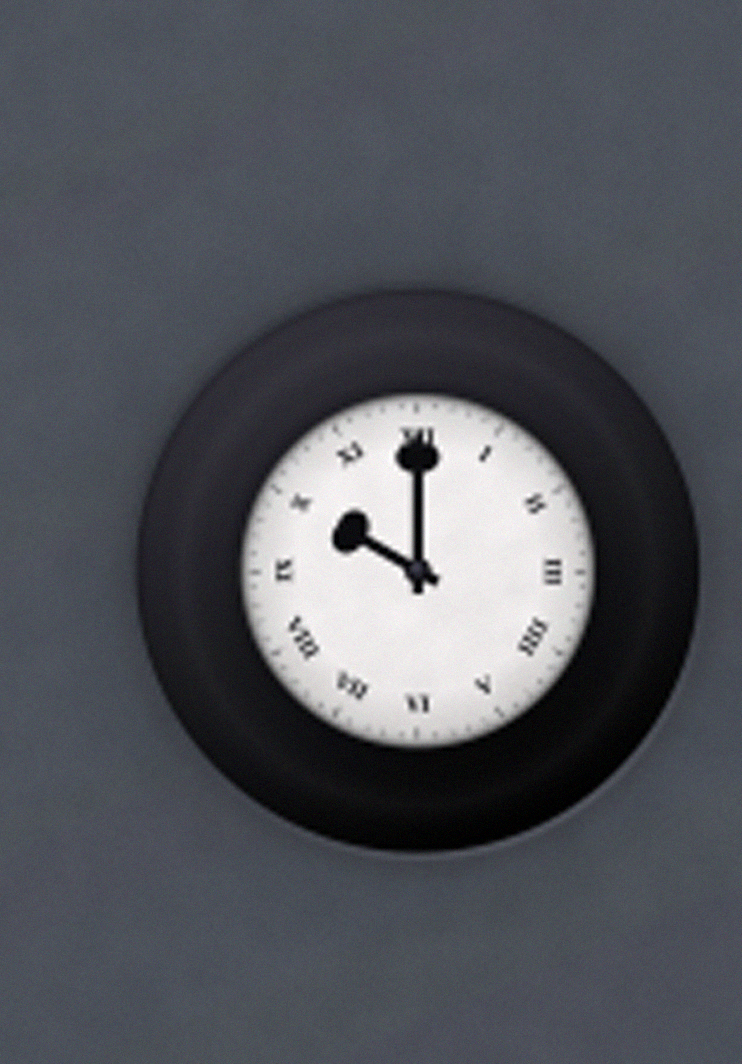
10:00
